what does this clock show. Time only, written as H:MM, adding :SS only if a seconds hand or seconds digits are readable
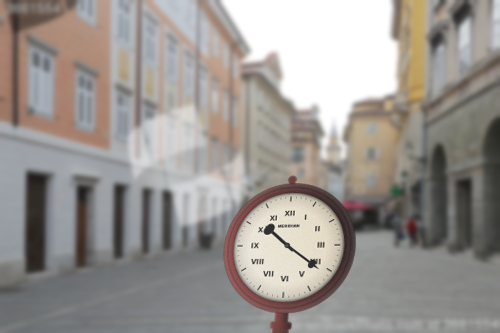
10:21
